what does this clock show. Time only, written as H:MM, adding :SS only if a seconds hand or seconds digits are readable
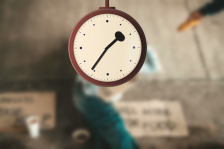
1:36
